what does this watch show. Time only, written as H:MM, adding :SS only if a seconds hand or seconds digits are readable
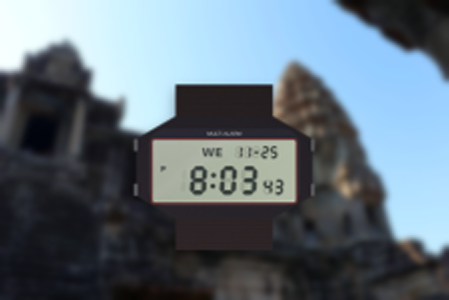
8:03:43
